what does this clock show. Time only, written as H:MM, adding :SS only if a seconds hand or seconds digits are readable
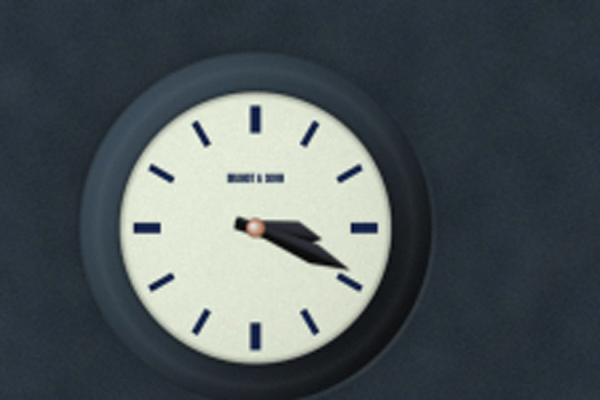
3:19
